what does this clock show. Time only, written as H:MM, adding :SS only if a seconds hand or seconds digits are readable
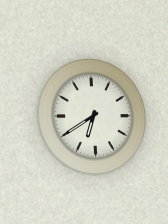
6:40
